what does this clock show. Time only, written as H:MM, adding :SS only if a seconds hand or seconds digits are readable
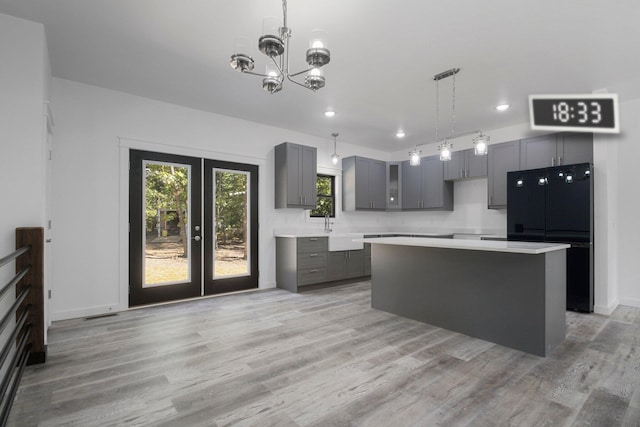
18:33
